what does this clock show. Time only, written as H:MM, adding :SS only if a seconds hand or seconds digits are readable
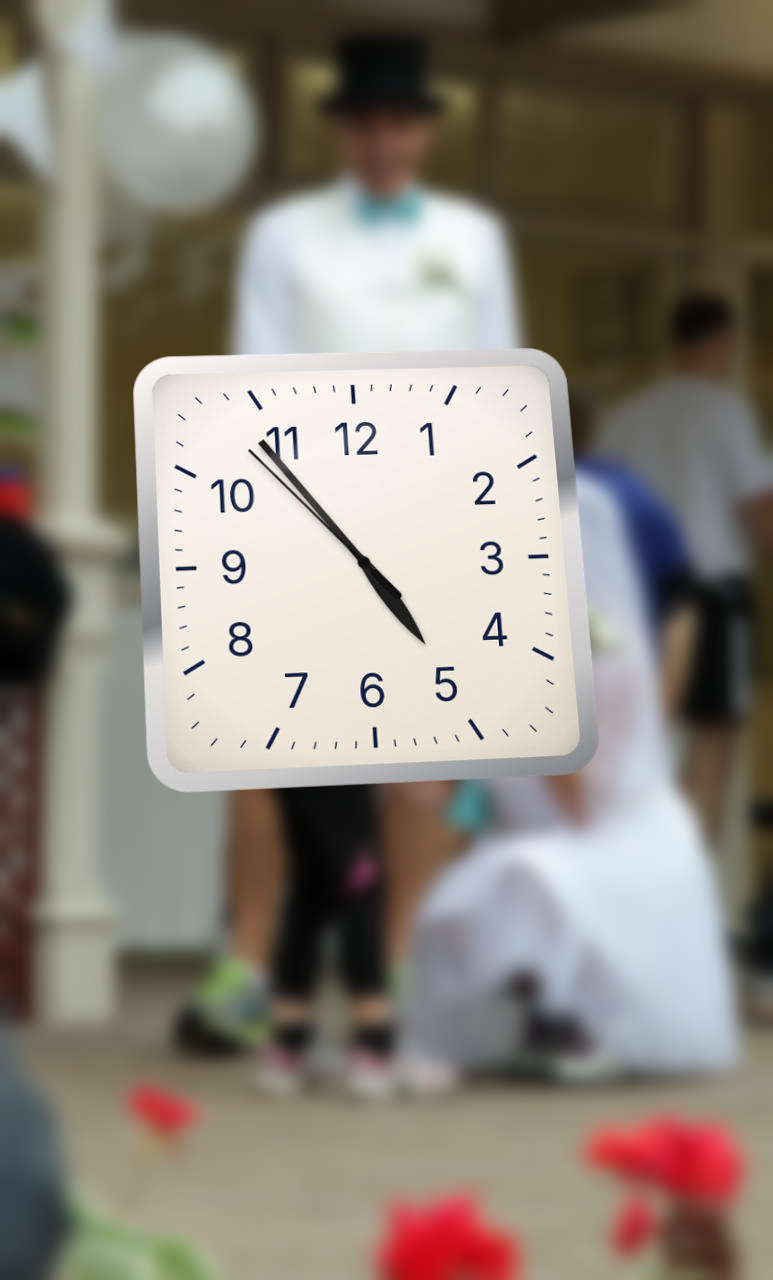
4:53:53
